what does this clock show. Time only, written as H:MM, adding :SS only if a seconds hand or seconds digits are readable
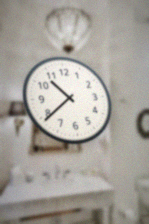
10:39
